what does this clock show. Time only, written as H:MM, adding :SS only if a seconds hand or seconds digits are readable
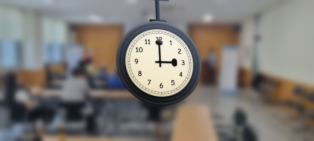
3:00
